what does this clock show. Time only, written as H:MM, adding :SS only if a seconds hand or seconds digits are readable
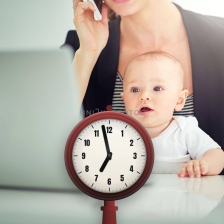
6:58
